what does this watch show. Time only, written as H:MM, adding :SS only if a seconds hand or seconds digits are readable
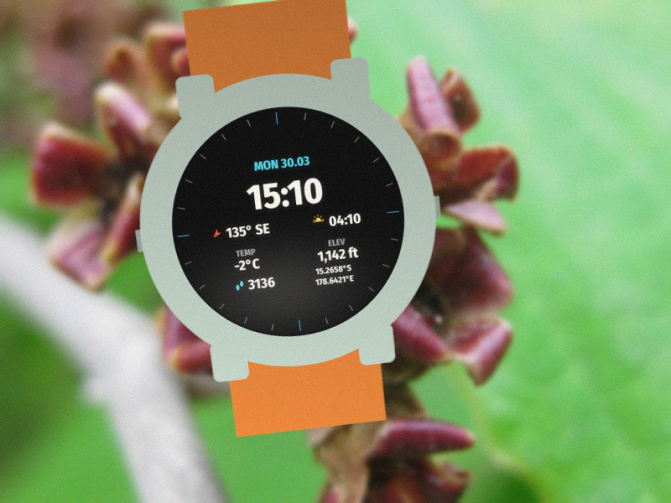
15:10
